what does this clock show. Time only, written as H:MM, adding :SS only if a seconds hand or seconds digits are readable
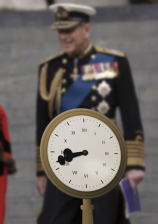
8:42
